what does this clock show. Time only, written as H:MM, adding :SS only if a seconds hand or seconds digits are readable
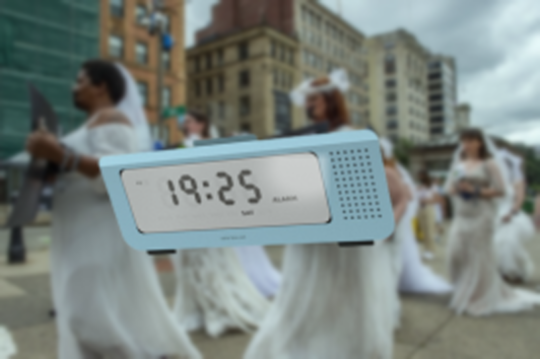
19:25
